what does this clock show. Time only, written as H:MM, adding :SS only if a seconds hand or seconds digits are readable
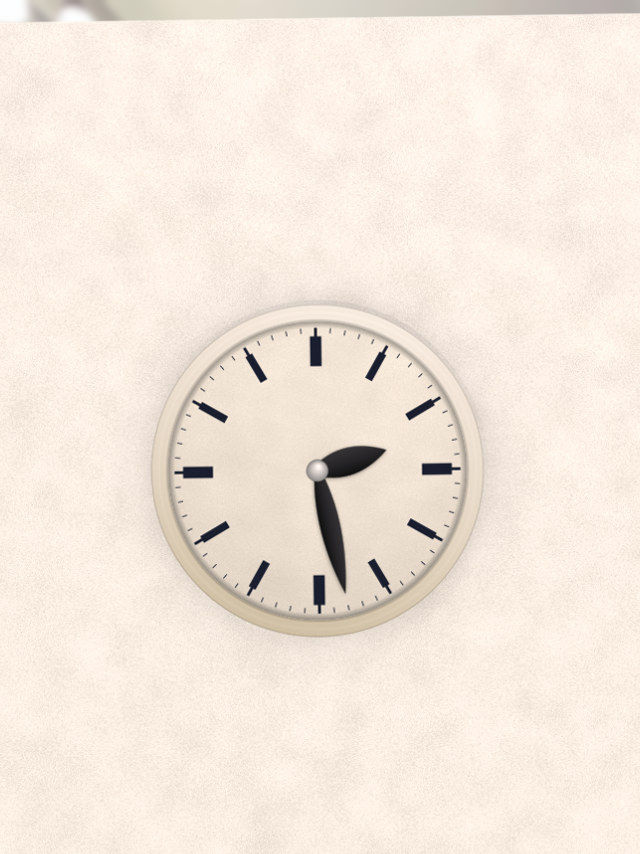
2:28
